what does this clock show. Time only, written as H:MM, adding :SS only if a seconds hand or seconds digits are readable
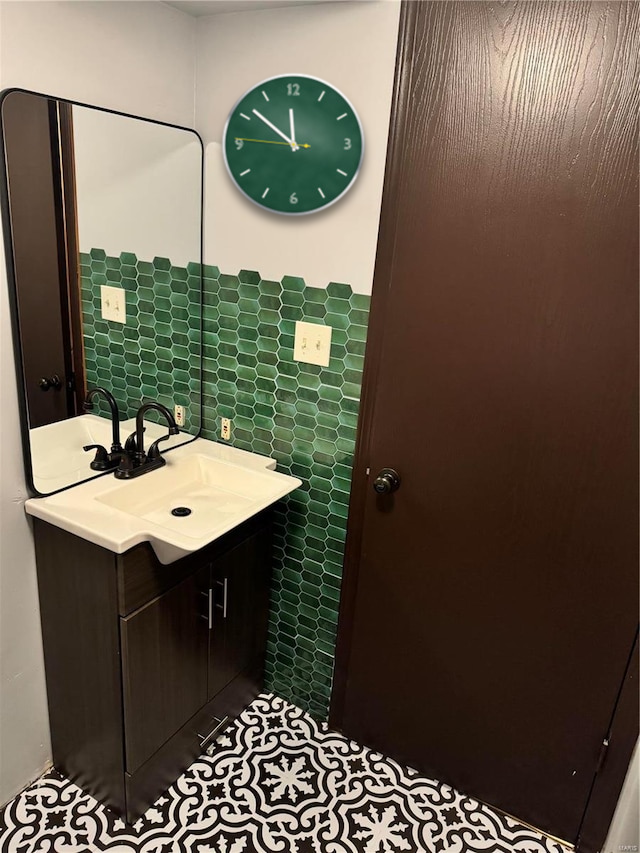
11:51:46
